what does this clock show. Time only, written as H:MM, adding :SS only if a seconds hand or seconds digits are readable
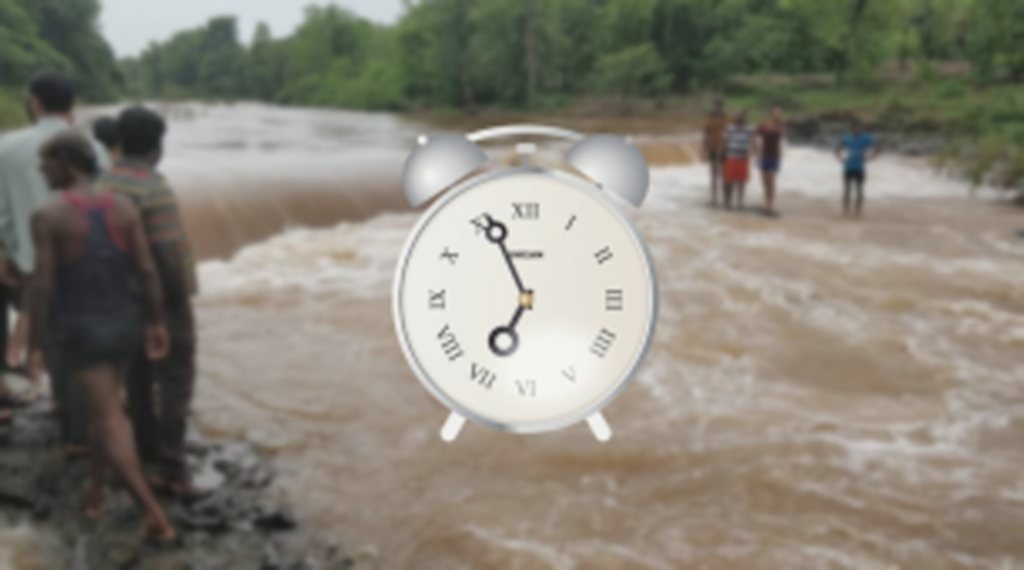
6:56
